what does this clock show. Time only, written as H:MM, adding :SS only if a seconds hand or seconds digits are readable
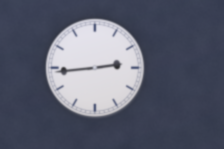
2:44
